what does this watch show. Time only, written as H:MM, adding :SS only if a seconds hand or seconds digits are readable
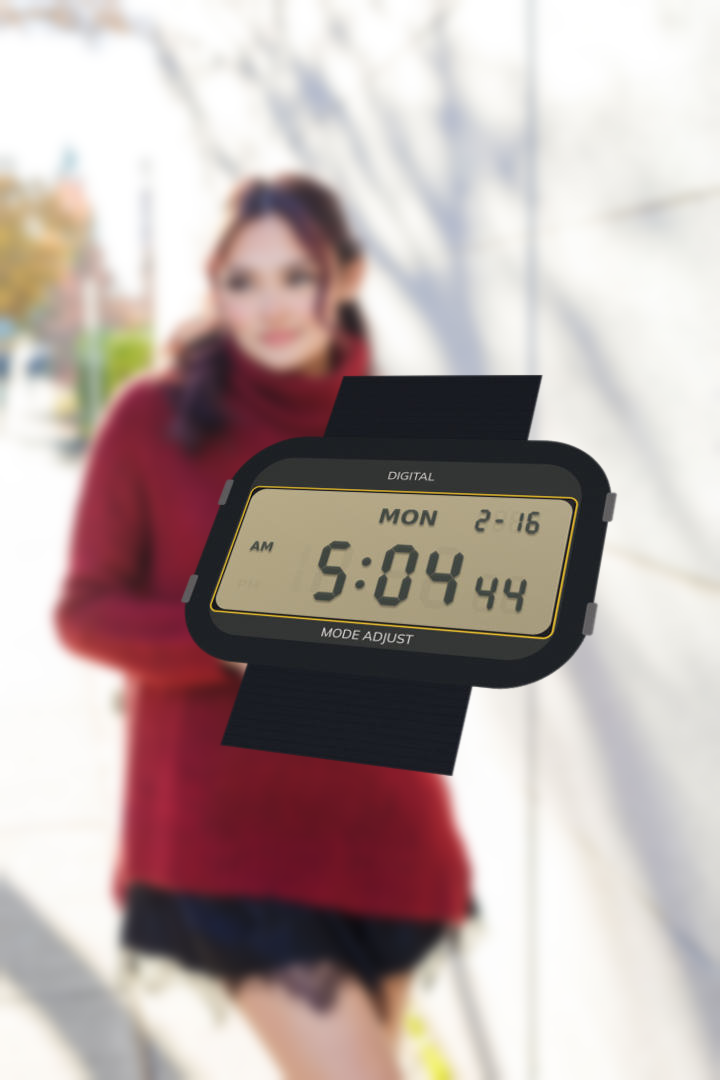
5:04:44
